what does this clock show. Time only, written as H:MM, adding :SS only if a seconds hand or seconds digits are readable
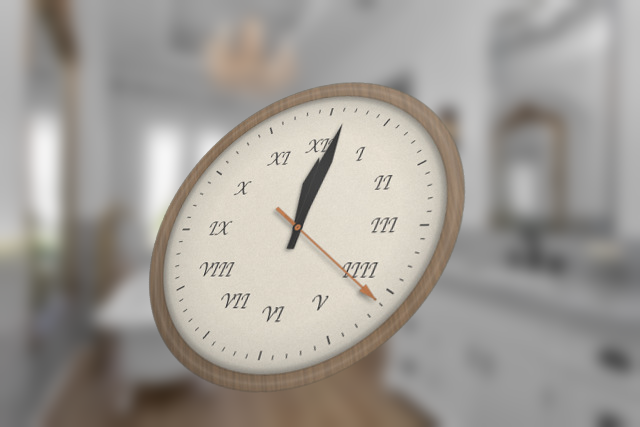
12:01:21
